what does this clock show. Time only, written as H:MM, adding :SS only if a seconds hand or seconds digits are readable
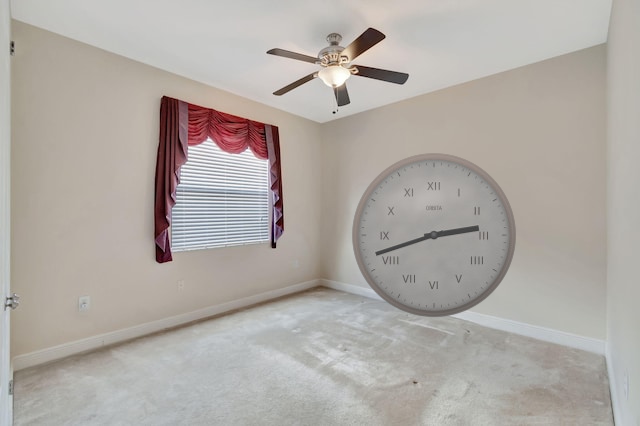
2:42
